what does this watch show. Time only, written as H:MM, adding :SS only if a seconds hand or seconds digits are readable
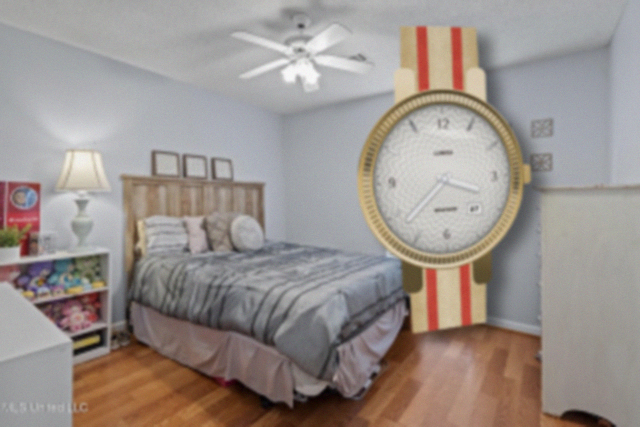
3:38
